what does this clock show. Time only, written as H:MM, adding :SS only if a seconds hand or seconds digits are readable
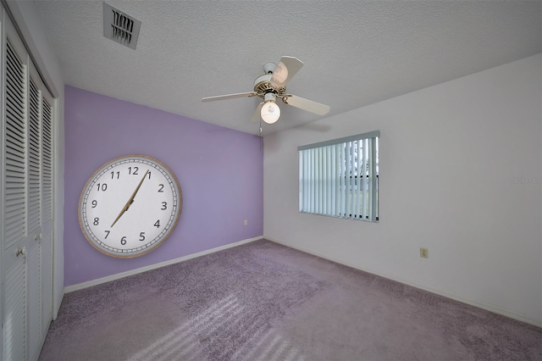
7:04
